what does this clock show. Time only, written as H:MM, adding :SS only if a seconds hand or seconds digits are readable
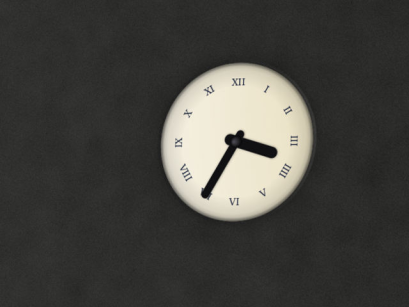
3:35
